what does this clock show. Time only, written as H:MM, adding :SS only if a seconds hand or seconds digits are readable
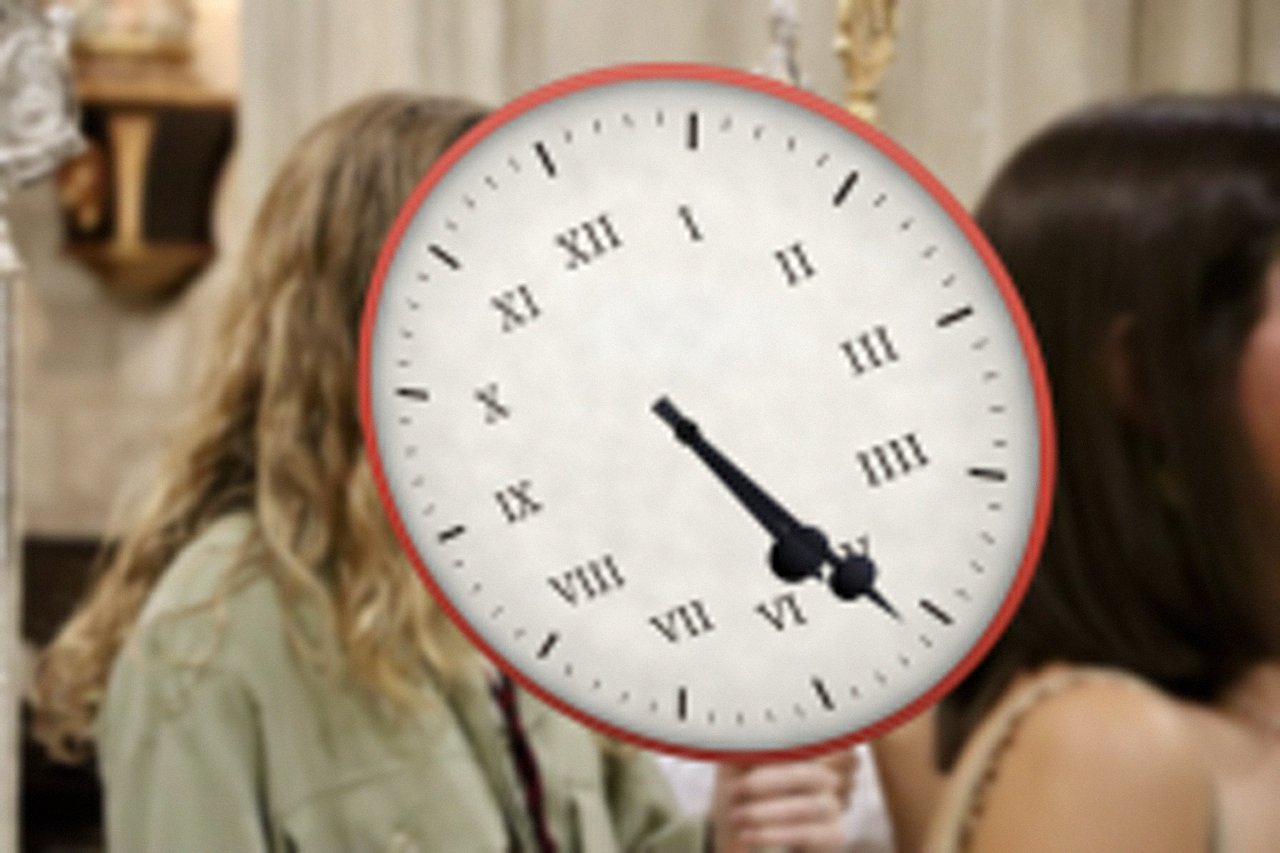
5:26
